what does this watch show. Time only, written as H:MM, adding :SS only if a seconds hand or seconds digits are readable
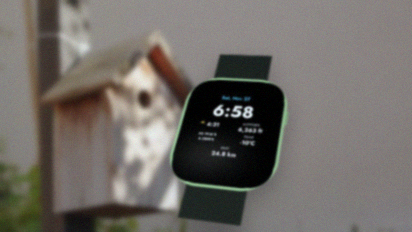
6:58
